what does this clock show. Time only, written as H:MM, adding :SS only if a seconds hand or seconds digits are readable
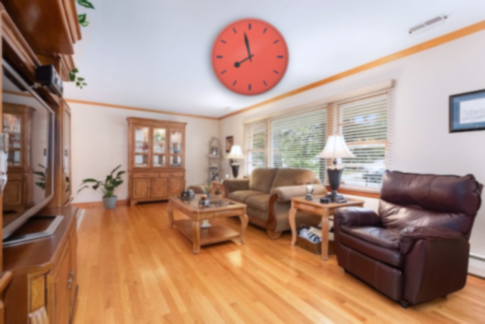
7:58
